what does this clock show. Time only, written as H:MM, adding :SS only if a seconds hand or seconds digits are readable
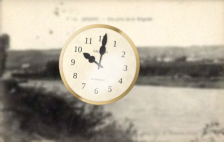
10:01
